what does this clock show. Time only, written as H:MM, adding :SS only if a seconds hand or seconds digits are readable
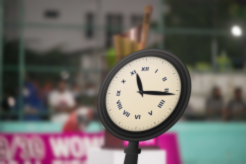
11:16
